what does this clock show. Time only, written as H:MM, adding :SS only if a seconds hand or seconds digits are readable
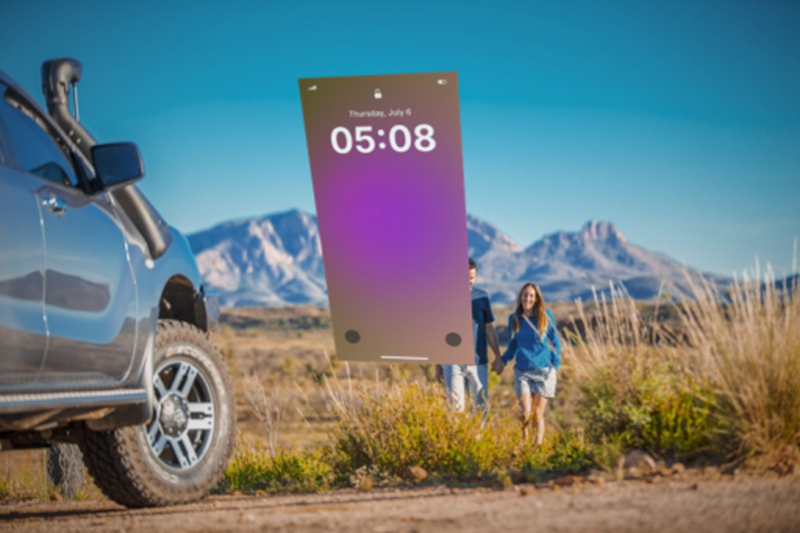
5:08
